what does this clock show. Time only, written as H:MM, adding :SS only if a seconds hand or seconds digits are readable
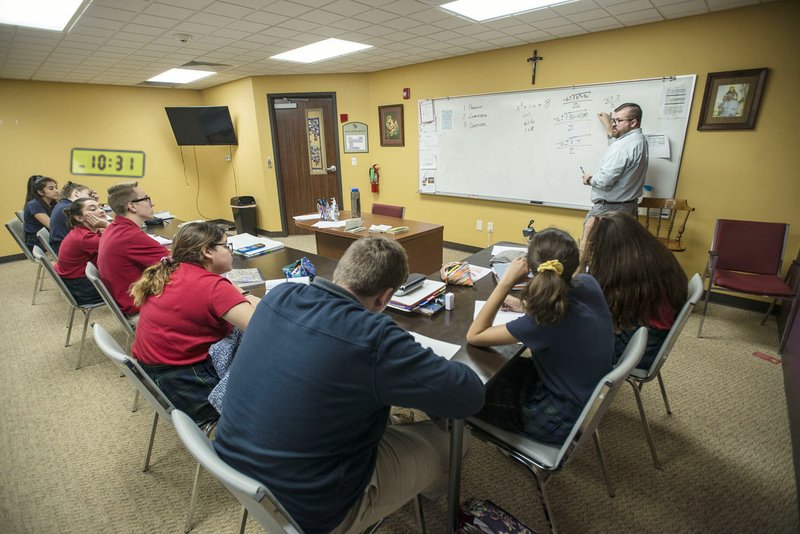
10:31
